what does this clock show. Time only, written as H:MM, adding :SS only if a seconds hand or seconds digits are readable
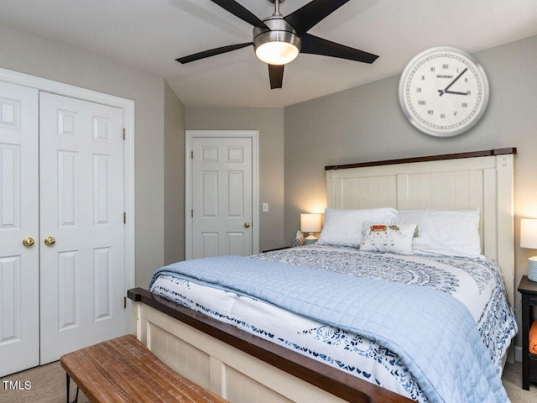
3:07
